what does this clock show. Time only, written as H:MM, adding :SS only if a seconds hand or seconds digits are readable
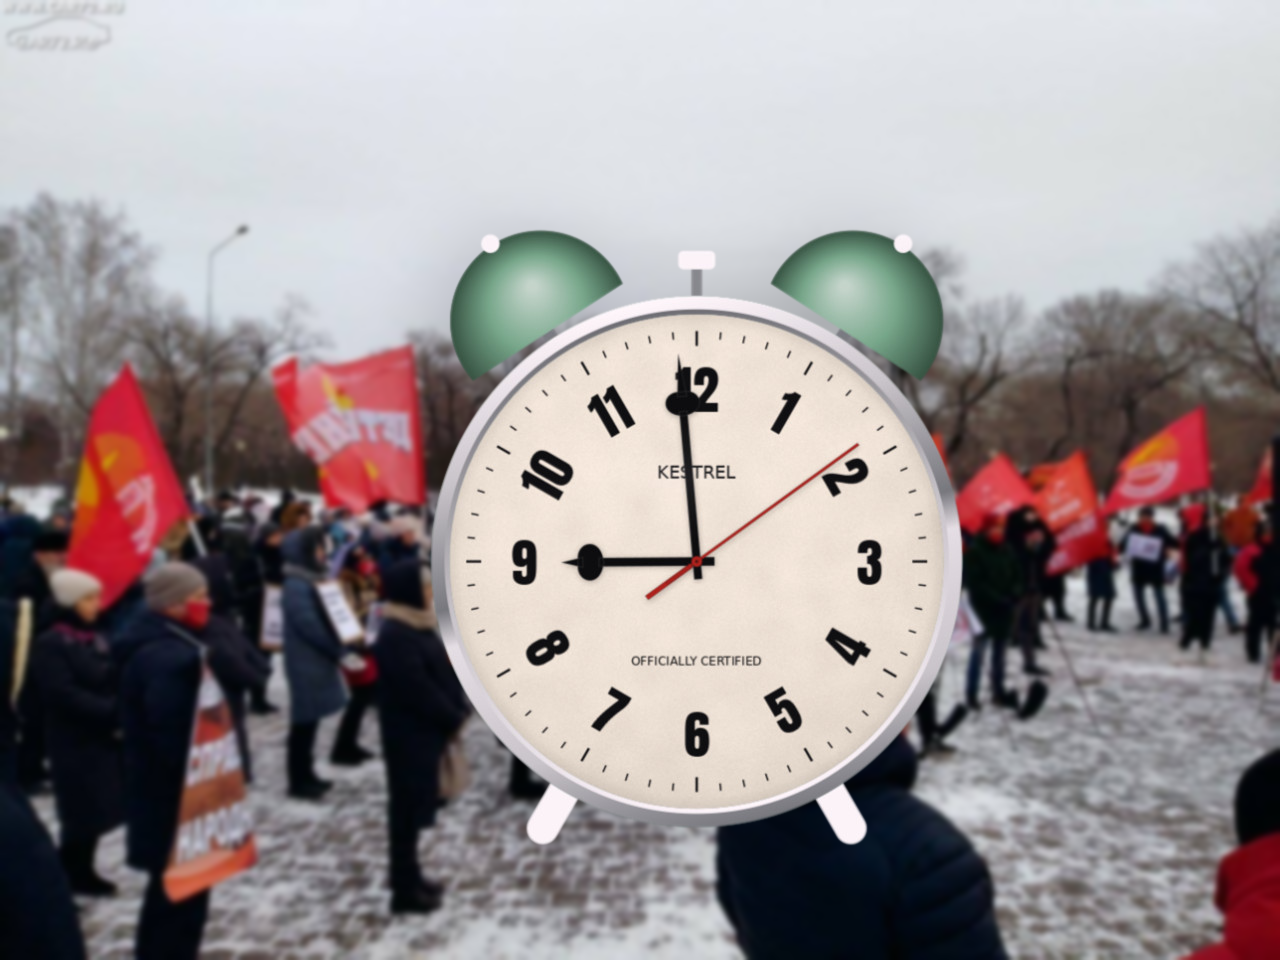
8:59:09
